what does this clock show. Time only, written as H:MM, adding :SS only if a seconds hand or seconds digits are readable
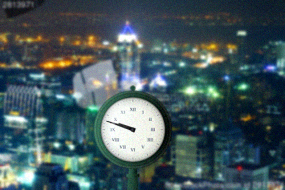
9:48
